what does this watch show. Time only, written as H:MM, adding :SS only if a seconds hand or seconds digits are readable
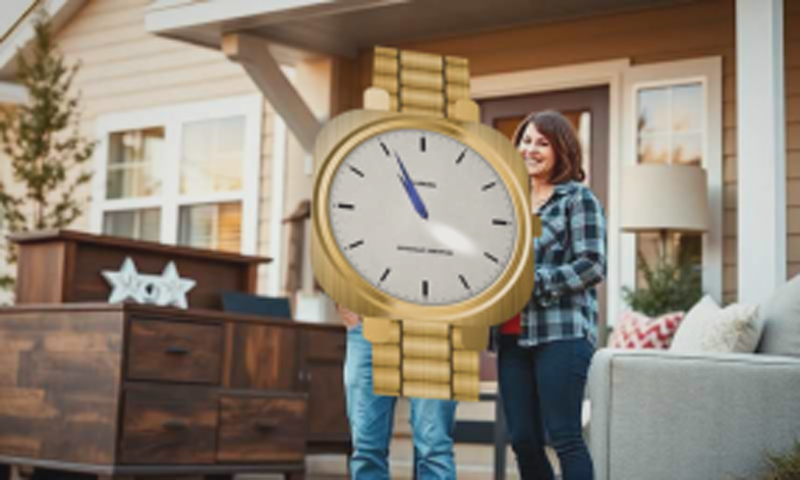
10:56
